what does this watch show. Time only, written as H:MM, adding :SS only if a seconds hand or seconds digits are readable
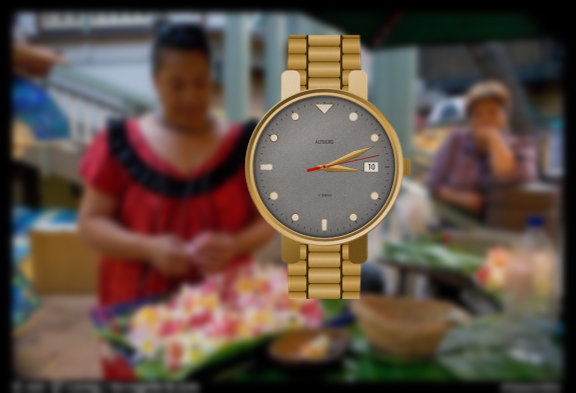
3:11:13
